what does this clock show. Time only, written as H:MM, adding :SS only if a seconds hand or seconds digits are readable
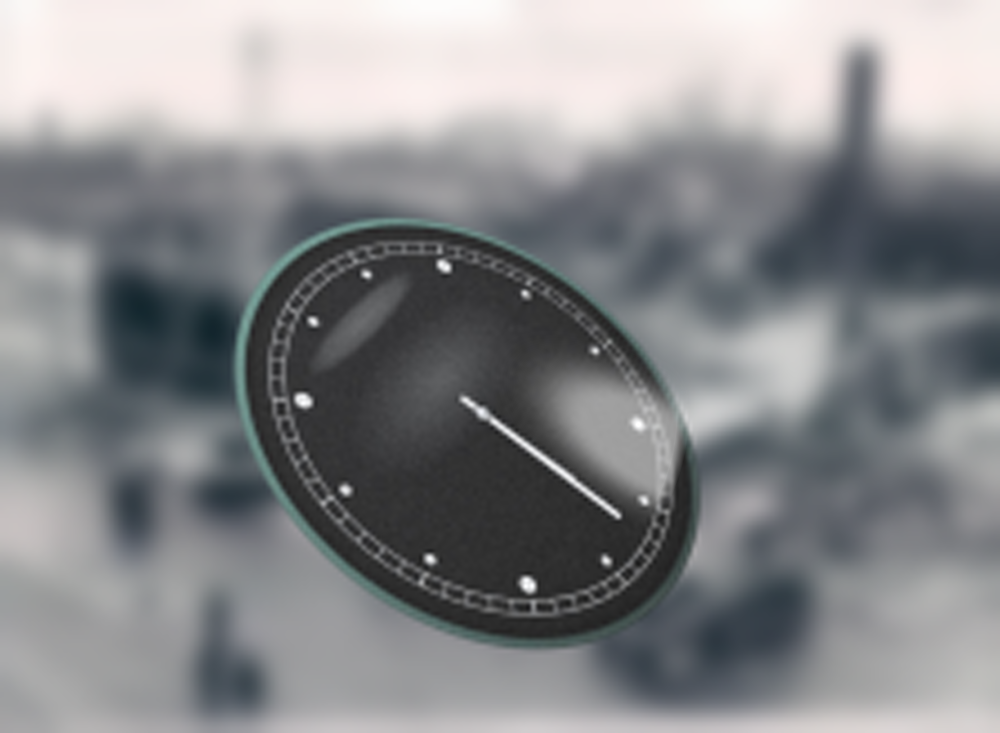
4:22
